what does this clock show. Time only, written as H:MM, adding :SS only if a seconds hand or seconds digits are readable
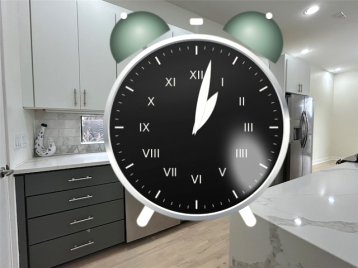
1:02
